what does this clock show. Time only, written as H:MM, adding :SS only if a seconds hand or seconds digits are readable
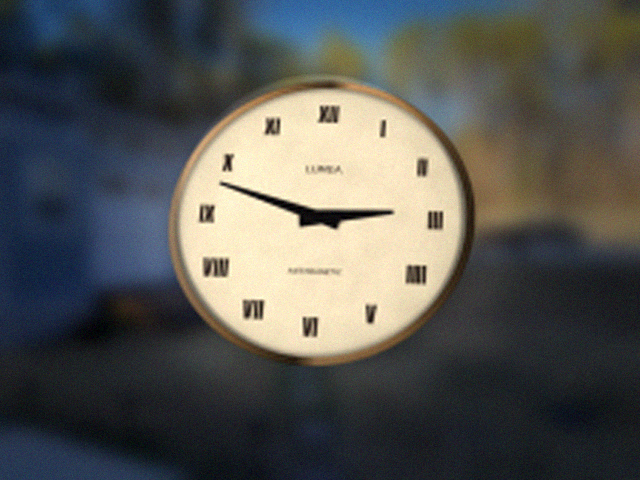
2:48
